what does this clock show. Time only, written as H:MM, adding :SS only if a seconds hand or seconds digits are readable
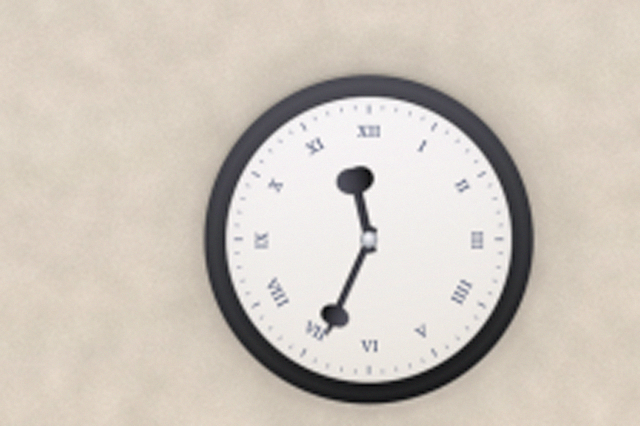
11:34
